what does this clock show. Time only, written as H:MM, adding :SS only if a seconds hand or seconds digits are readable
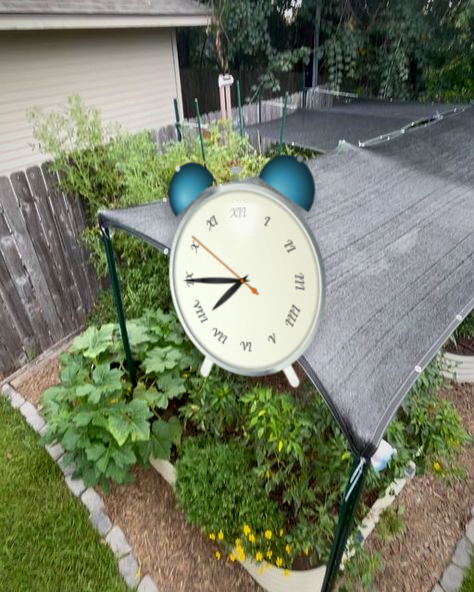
7:44:51
